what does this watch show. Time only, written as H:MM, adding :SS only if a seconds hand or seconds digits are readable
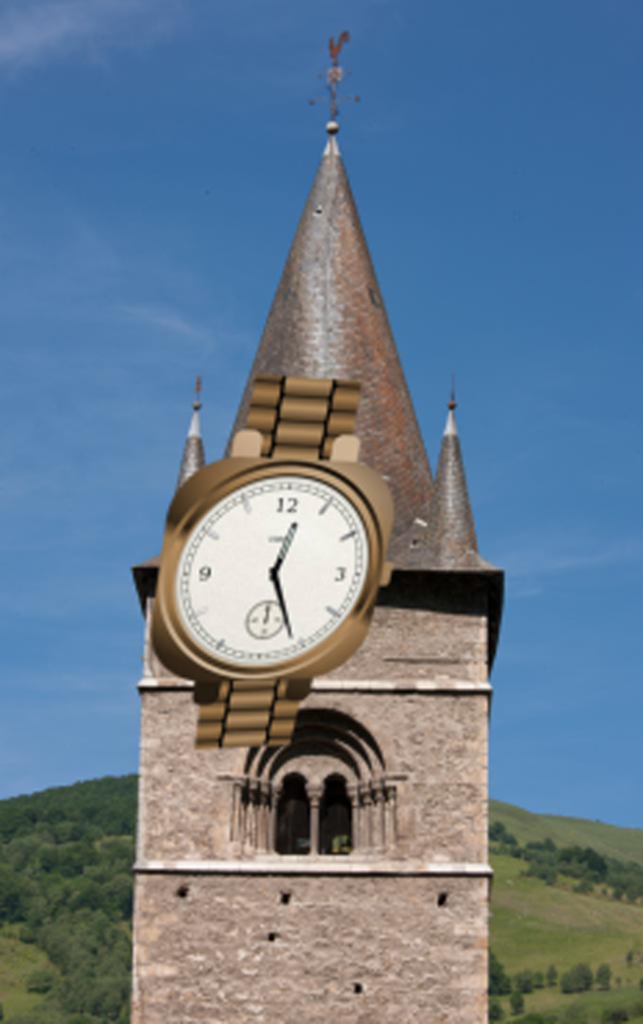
12:26
